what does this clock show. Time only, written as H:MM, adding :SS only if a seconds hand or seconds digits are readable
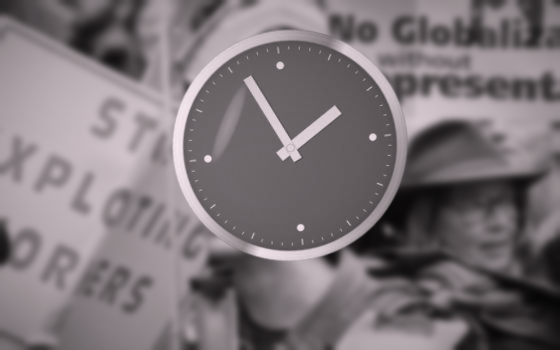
1:56
